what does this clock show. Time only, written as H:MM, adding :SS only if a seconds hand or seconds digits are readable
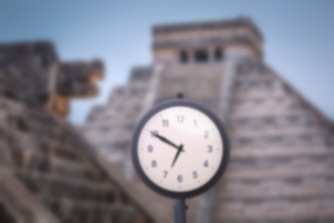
6:50
